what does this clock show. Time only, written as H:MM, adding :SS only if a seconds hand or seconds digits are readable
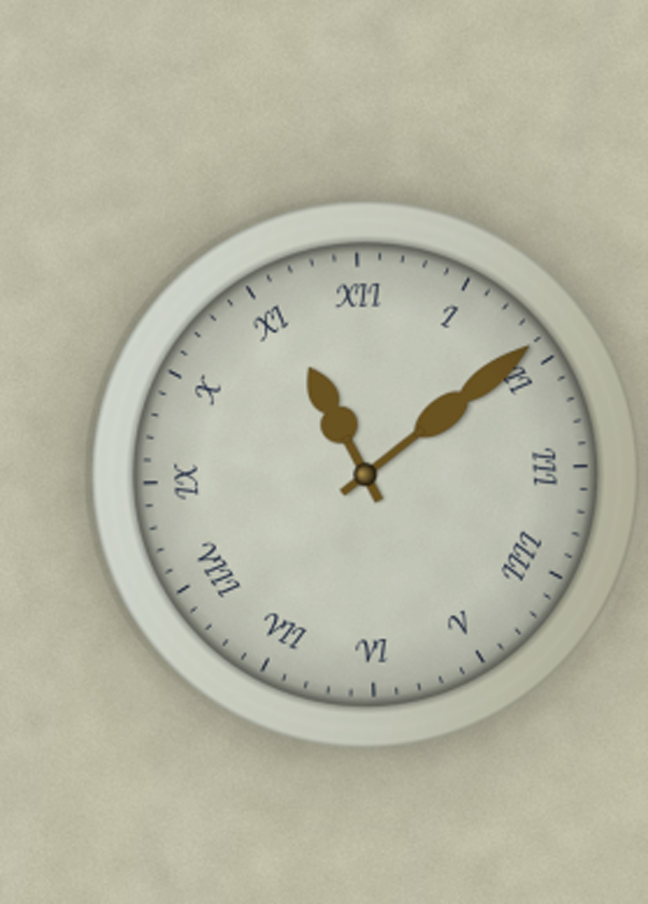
11:09
